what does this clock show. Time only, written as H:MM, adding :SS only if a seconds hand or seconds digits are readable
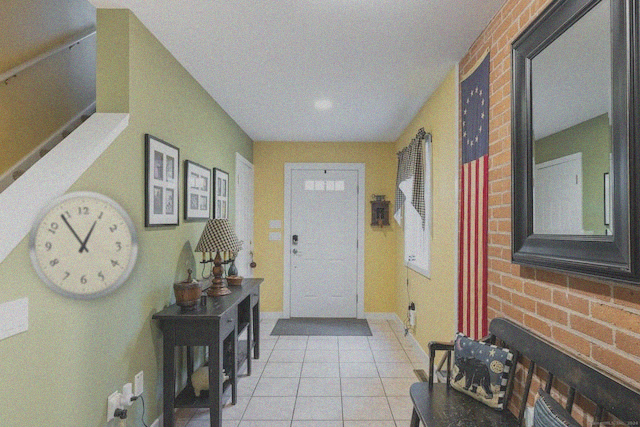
12:54
